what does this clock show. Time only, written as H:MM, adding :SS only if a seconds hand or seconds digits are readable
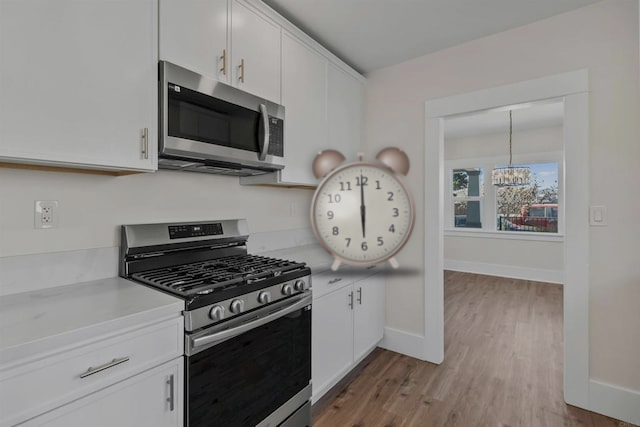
6:00
